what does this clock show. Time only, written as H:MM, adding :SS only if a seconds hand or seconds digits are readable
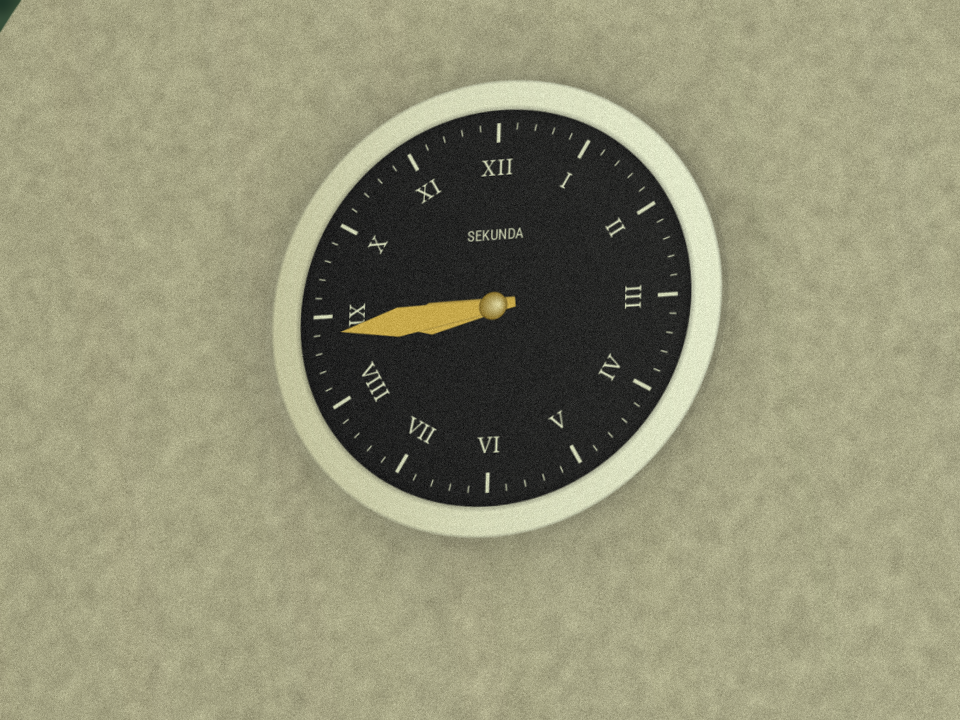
8:44
